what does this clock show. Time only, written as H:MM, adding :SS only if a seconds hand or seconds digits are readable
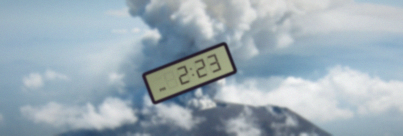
2:23
